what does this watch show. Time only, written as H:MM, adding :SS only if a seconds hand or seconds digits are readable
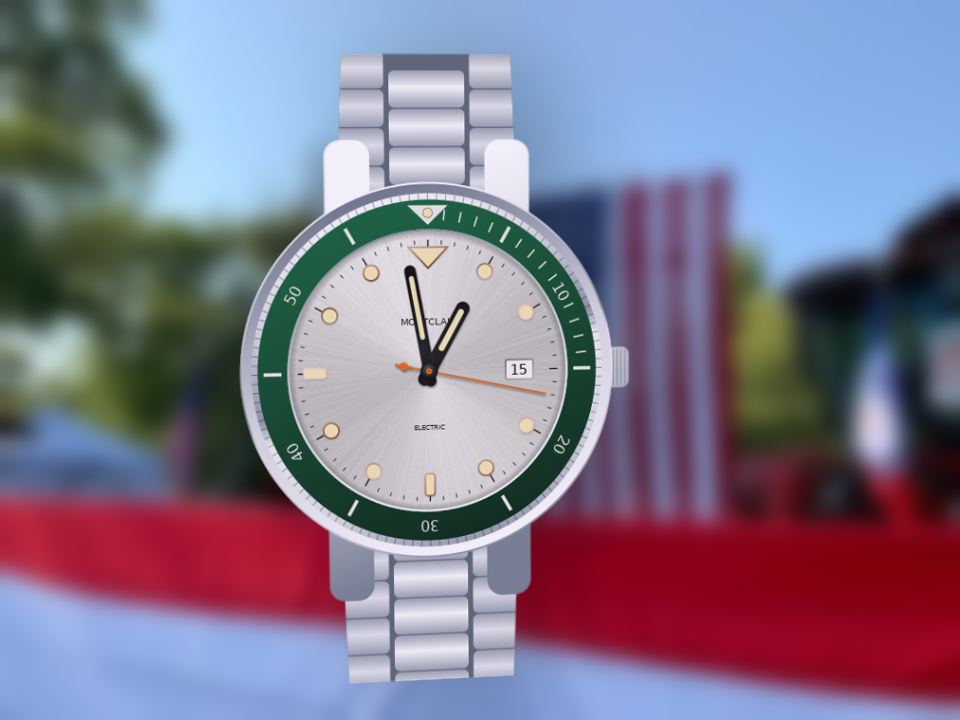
12:58:17
